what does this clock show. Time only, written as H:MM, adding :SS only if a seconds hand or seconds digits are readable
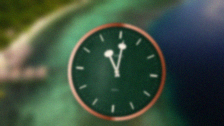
11:01
